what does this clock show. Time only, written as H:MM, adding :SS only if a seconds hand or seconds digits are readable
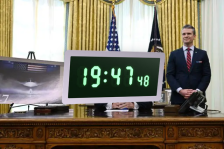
19:47:48
